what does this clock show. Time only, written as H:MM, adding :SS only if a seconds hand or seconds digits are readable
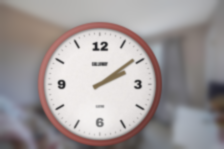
2:09
